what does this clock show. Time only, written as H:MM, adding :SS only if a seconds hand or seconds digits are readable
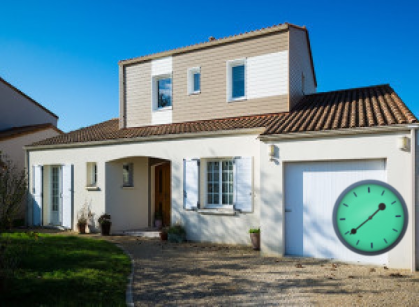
1:39
